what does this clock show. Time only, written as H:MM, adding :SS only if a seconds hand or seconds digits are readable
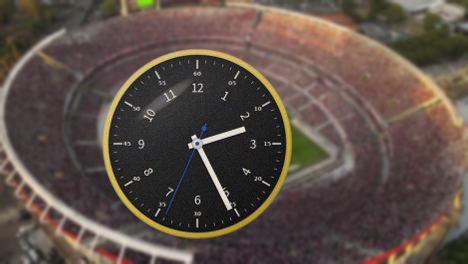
2:25:34
